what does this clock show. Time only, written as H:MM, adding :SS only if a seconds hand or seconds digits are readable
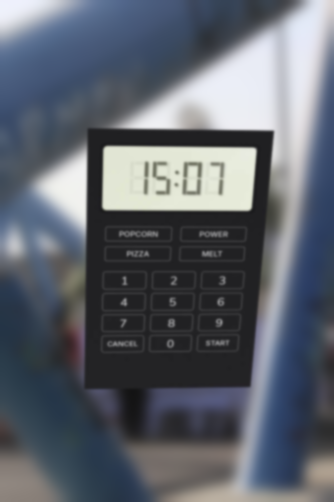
15:07
